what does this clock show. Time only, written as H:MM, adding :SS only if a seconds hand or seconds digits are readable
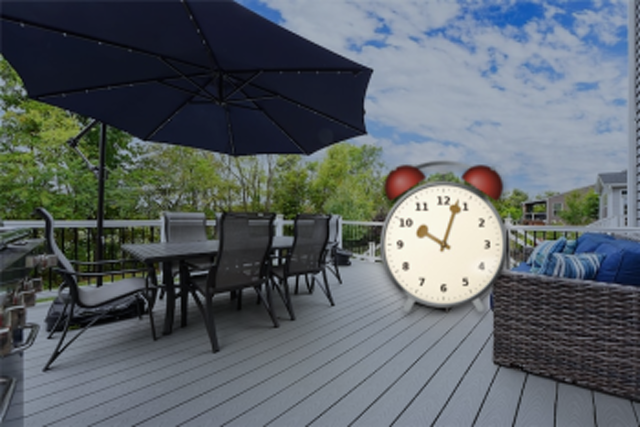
10:03
